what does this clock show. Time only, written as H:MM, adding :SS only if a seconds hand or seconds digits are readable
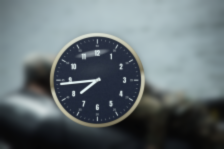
7:44
